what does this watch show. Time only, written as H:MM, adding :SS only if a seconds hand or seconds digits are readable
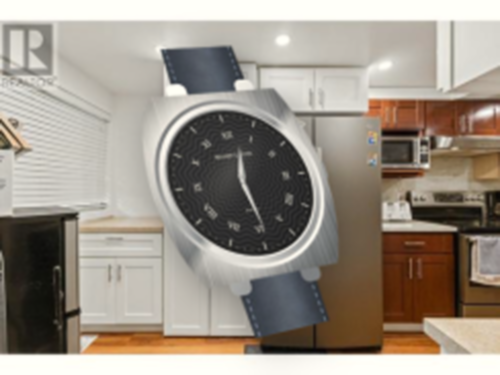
12:29
